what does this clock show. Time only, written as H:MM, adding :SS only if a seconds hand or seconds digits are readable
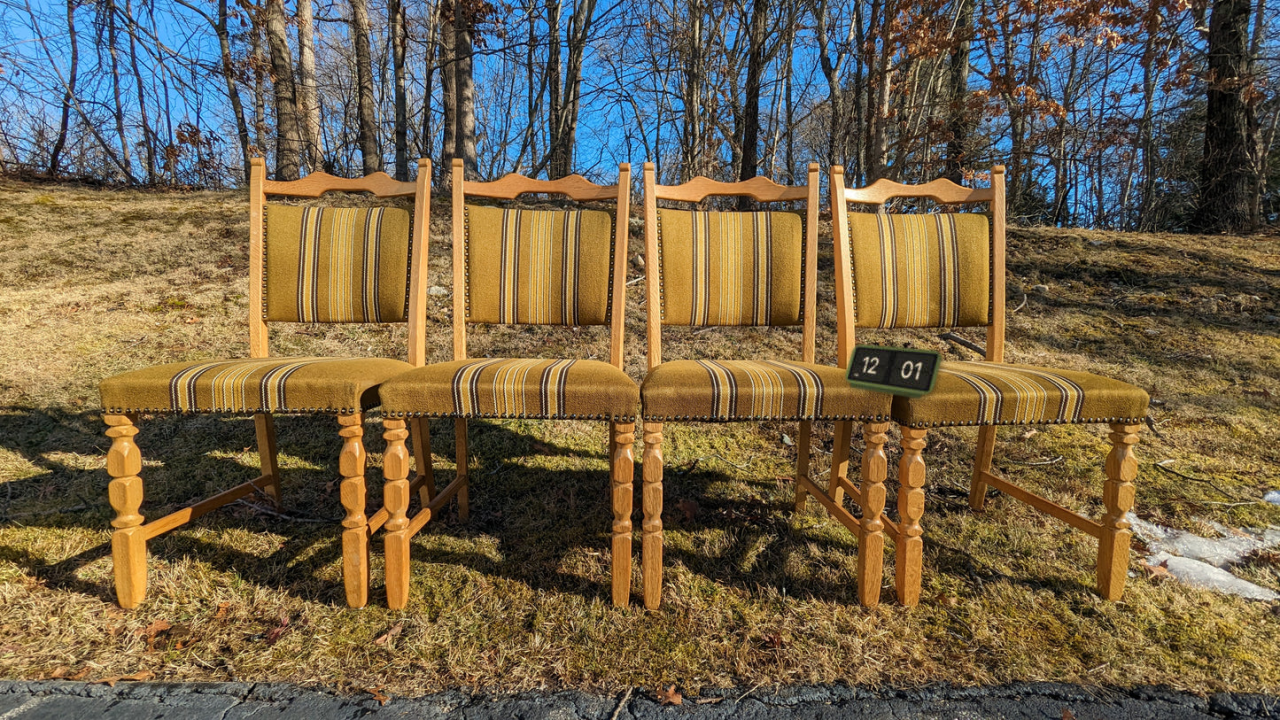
12:01
